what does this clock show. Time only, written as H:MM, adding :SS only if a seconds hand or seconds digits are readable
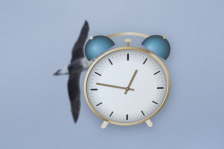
12:47
